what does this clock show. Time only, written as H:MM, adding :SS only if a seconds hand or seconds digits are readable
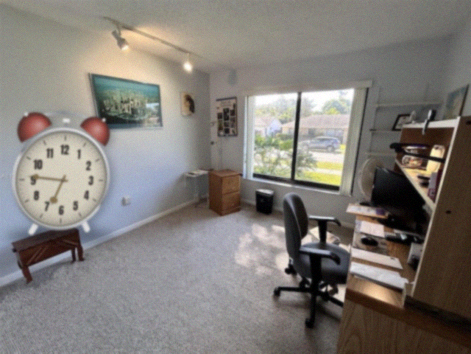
6:46
